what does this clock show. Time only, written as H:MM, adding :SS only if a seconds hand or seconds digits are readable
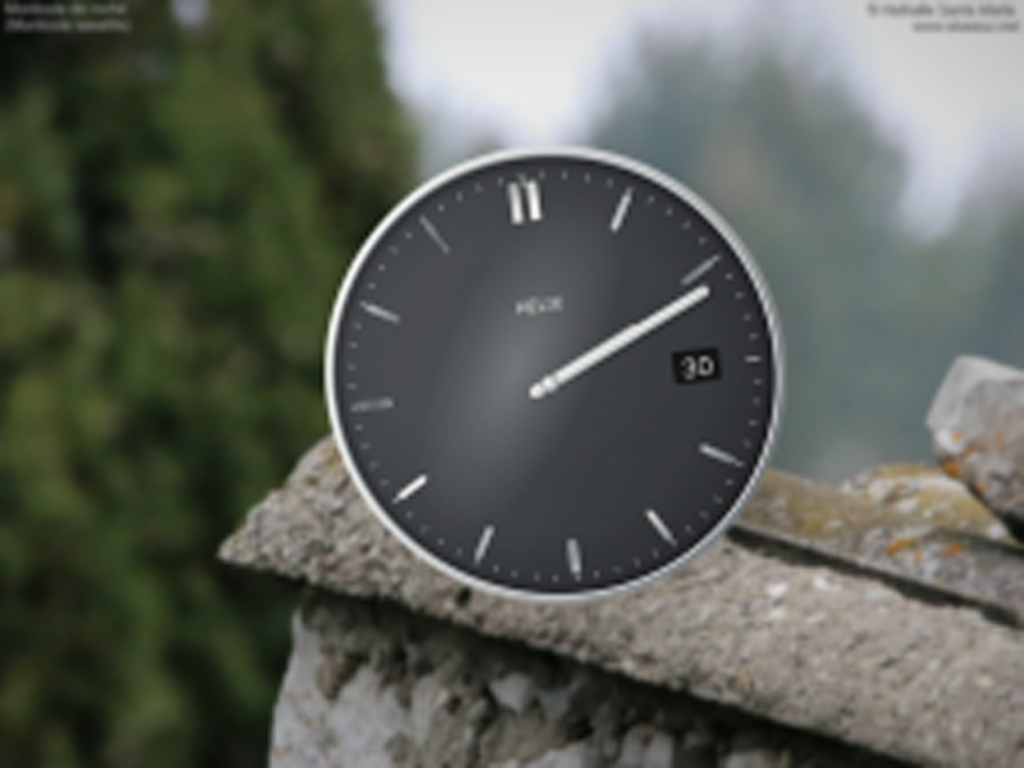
2:11
